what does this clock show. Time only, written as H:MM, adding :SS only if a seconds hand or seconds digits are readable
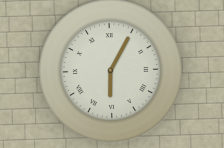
6:05
